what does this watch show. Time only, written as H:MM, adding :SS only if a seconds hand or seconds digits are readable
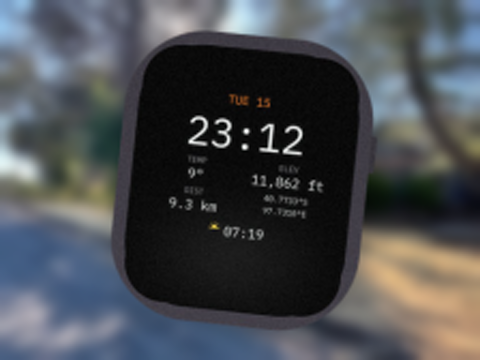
23:12
